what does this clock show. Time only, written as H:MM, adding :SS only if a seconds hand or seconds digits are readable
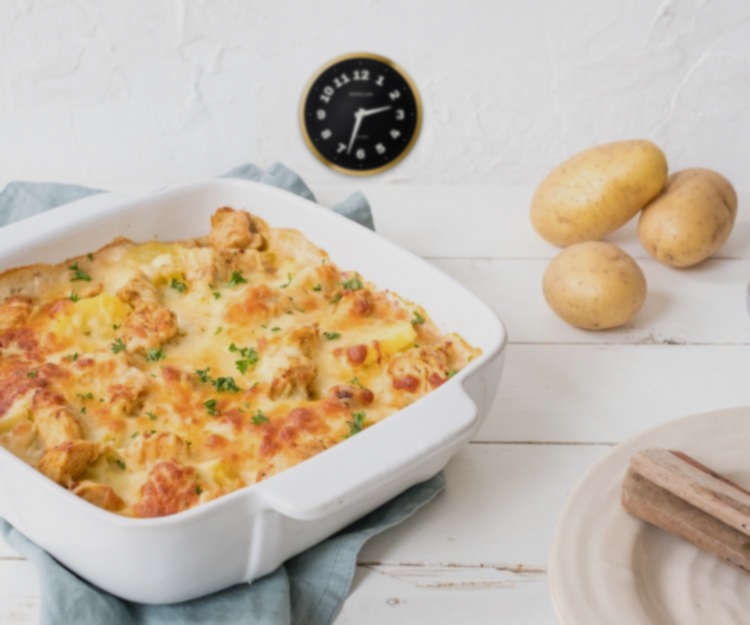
2:33
